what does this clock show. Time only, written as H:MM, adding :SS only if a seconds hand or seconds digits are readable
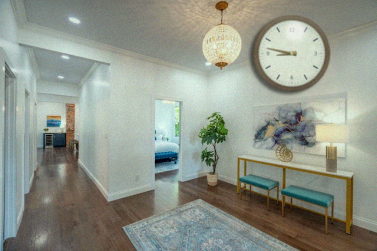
8:47
